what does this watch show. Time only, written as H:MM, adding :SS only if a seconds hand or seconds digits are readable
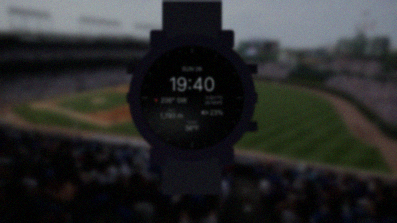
19:40
